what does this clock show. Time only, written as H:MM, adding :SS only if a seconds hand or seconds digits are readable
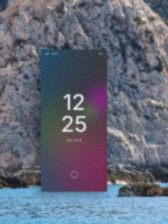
12:25
